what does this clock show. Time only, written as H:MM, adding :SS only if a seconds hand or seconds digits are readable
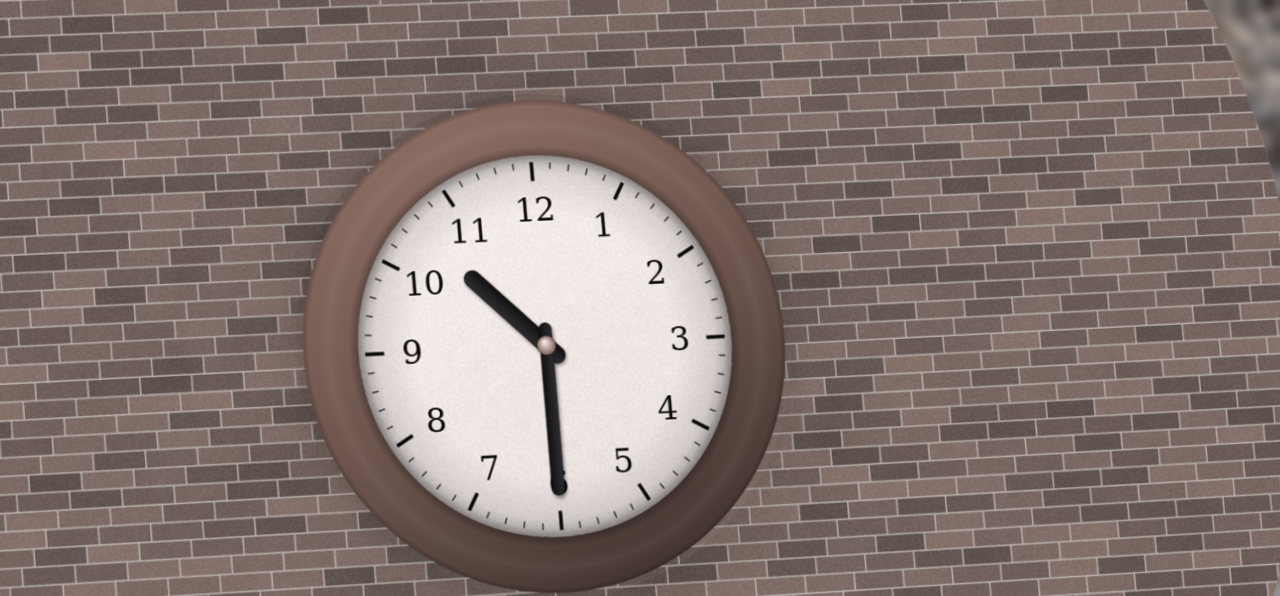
10:30
